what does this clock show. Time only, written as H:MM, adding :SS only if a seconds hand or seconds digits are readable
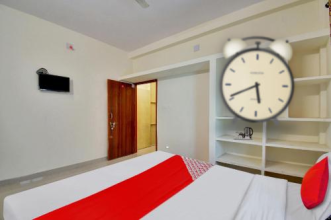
5:41
